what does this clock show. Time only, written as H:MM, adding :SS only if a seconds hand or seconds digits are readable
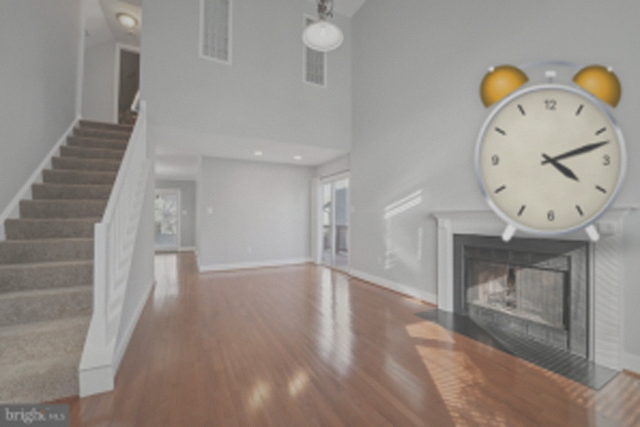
4:12
